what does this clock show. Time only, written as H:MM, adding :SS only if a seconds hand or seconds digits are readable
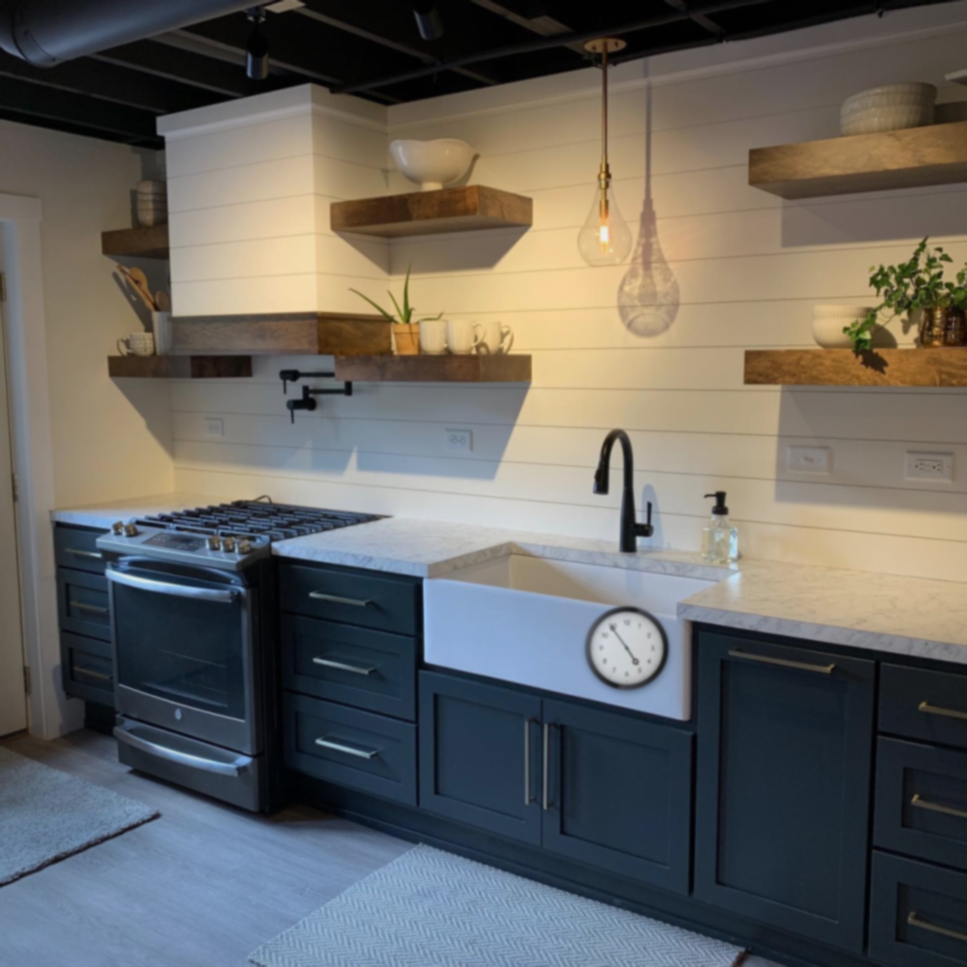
4:54
